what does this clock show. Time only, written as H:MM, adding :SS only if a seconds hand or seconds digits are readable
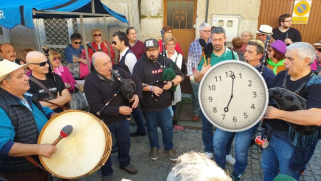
7:02
